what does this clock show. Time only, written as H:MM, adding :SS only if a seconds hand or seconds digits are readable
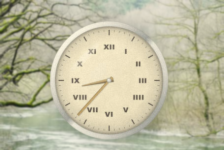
8:37
